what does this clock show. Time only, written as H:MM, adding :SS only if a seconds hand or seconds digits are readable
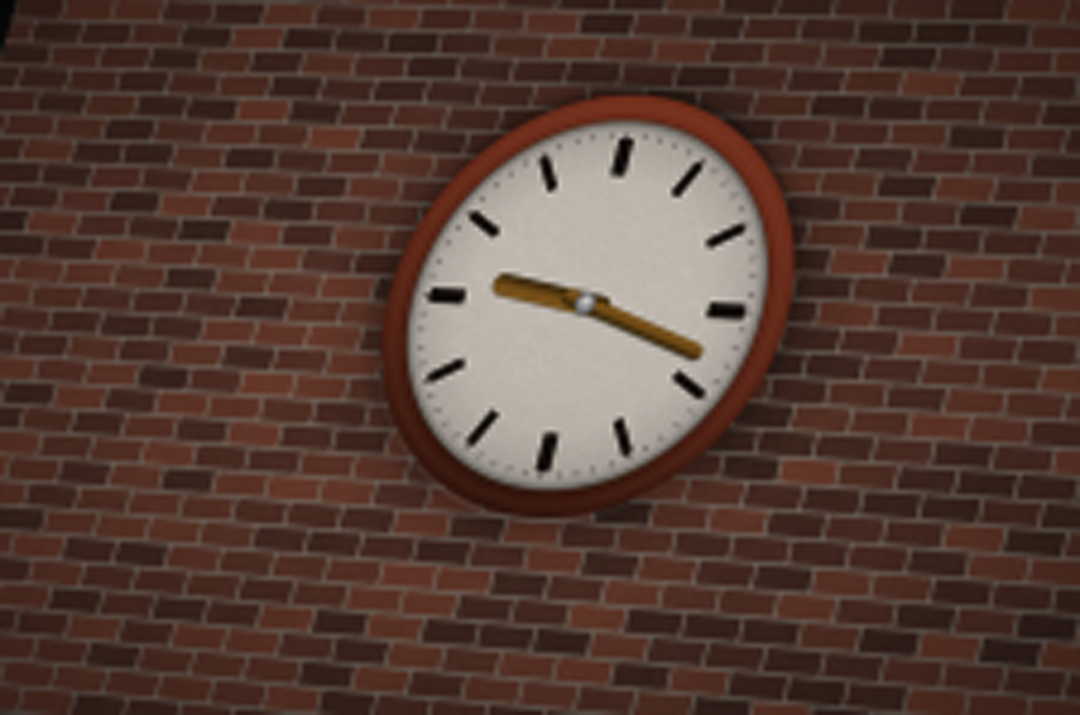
9:18
